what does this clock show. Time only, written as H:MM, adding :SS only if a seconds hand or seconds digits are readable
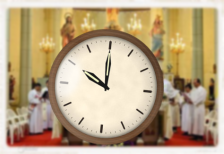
10:00
